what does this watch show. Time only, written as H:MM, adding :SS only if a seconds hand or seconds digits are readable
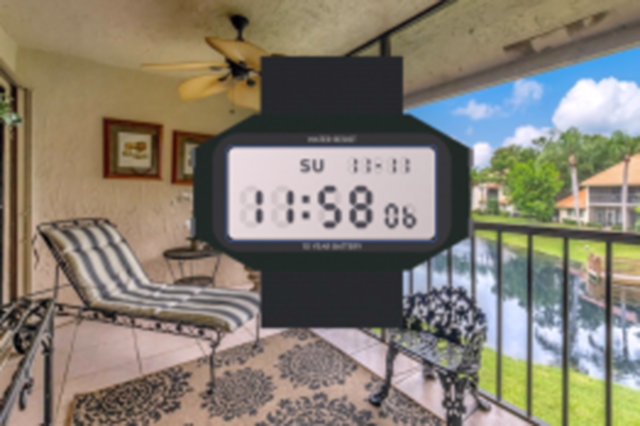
11:58:06
